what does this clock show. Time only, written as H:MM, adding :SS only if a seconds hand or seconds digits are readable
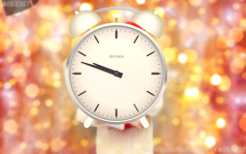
9:48
